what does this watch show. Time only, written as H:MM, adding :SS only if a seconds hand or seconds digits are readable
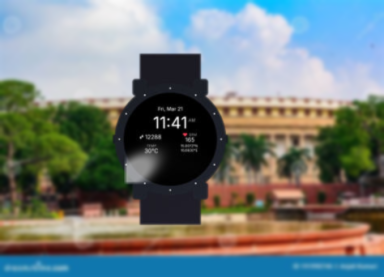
11:41
